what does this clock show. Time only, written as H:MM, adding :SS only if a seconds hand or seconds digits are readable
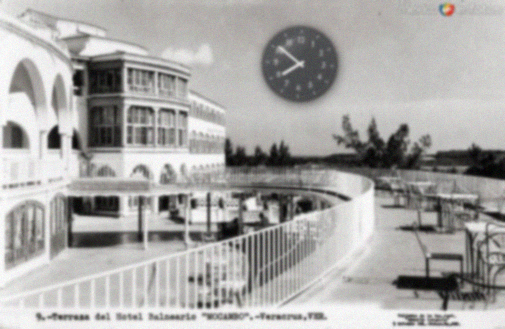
7:51
